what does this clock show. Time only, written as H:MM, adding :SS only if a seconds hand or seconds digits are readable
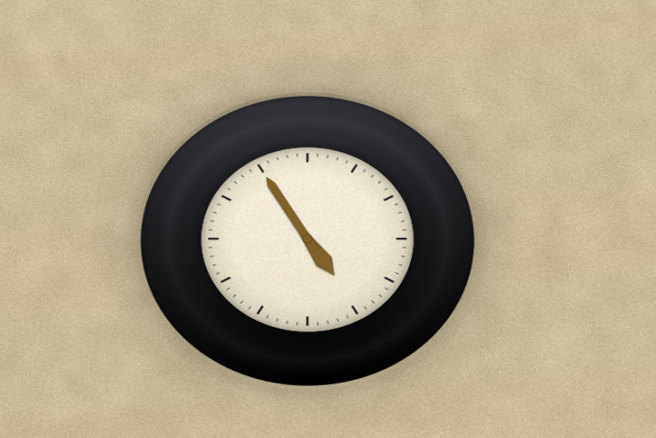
4:55
